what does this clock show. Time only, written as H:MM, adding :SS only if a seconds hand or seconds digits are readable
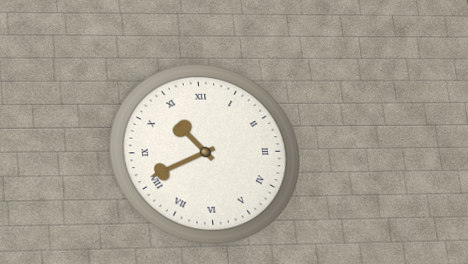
10:41
